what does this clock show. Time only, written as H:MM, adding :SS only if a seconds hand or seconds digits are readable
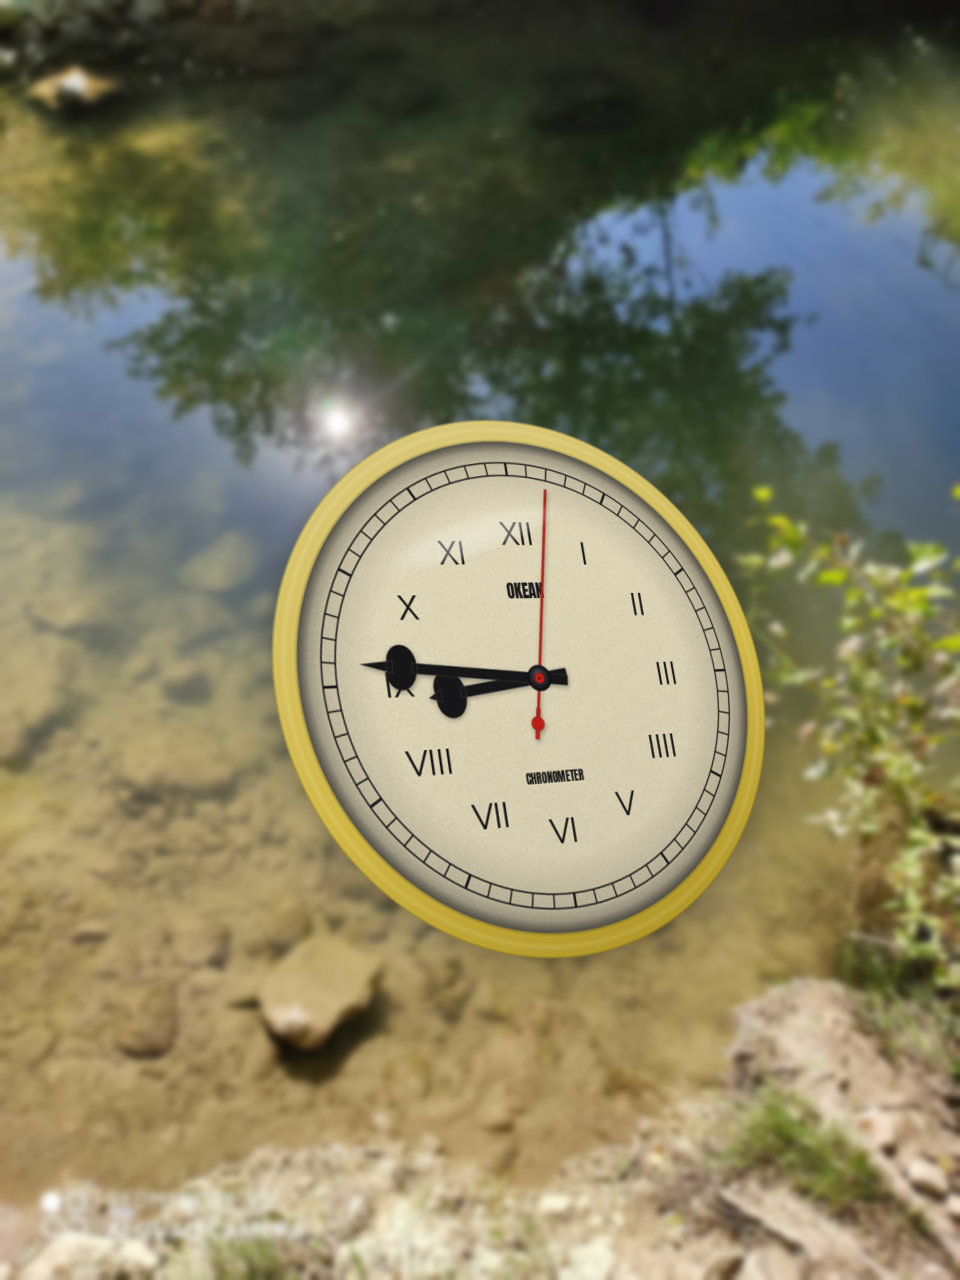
8:46:02
